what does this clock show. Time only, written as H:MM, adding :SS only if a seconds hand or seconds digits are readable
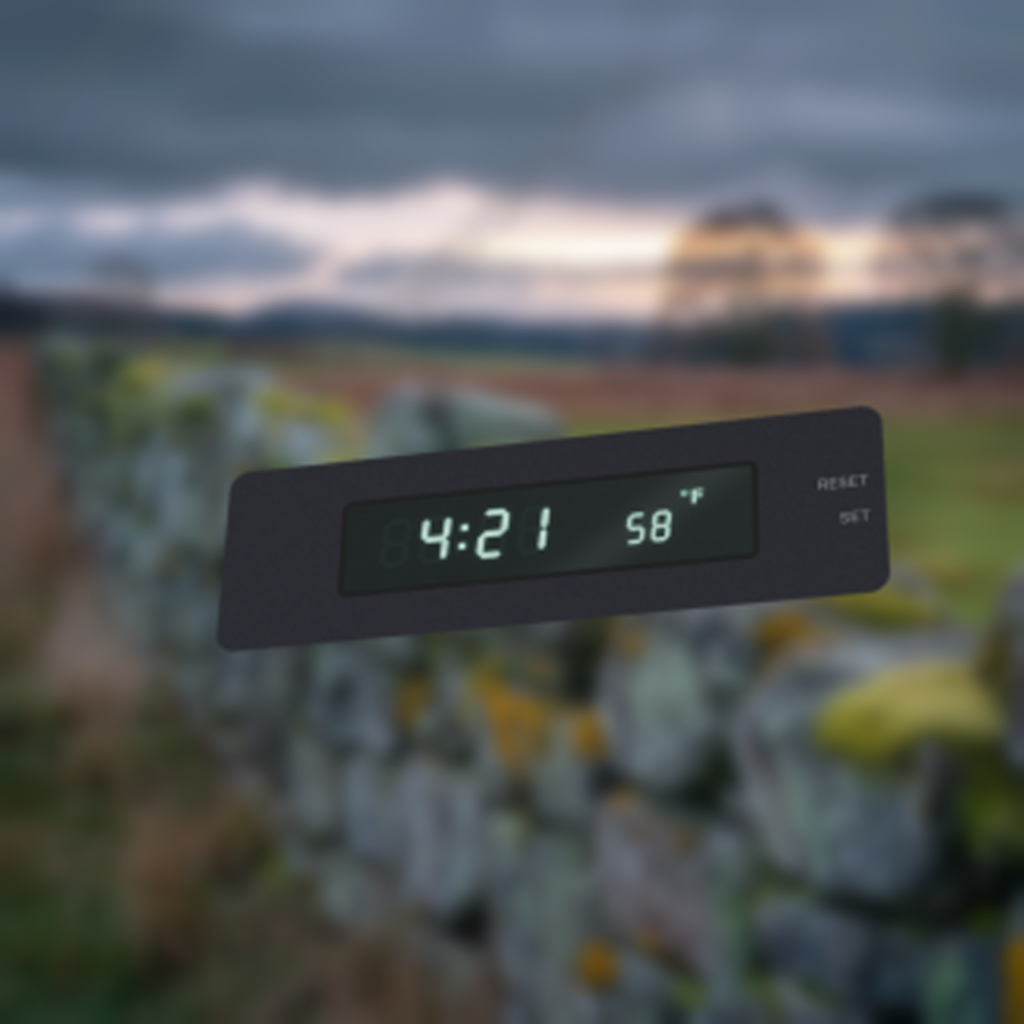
4:21
